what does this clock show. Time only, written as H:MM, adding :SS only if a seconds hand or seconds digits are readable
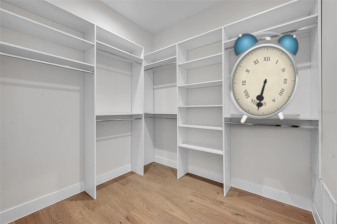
6:32
